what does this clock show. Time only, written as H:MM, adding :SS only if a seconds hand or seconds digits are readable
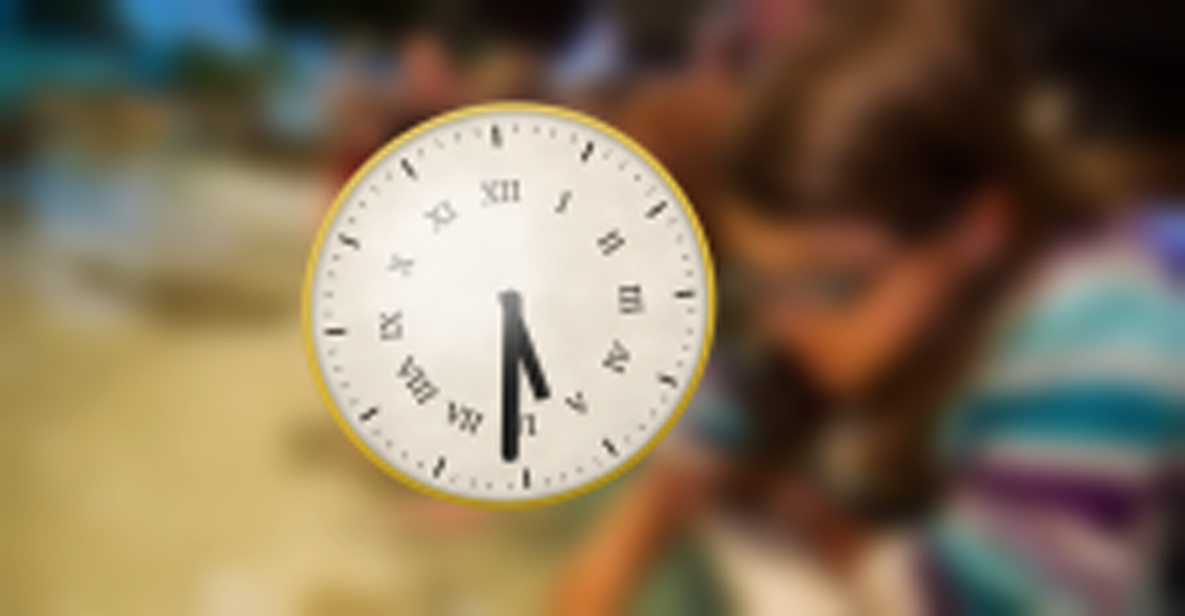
5:31
